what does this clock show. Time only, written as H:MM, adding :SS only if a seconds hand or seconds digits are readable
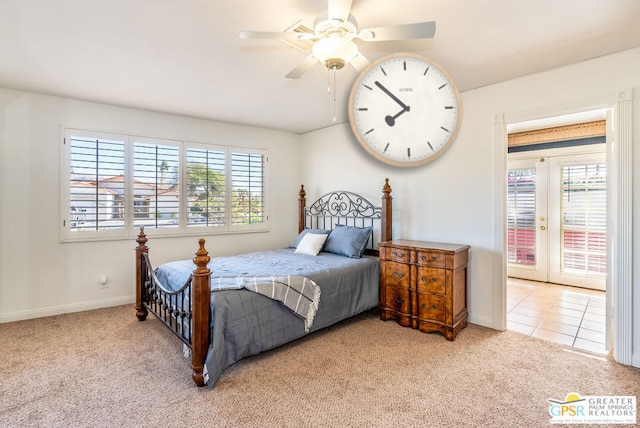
7:52
